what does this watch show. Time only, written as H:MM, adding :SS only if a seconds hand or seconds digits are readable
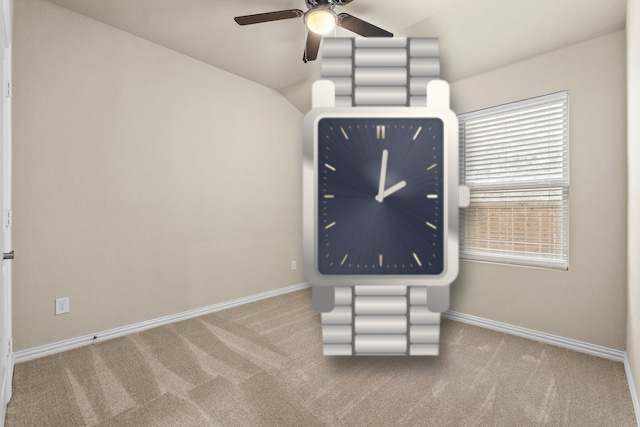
2:01
